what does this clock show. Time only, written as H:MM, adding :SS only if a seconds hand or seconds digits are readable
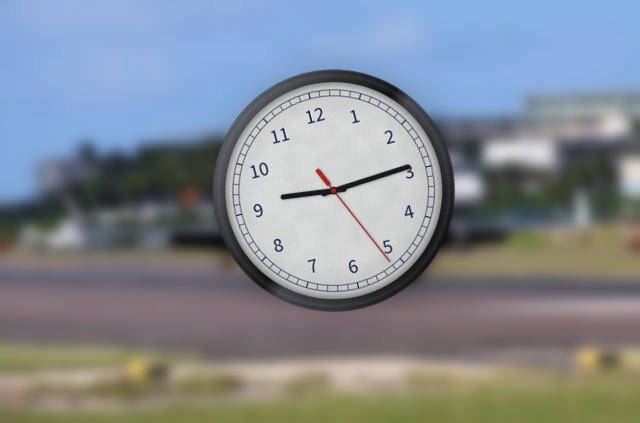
9:14:26
